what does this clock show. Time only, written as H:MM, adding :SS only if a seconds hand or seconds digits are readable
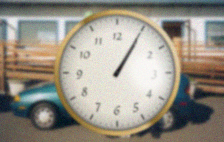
1:05
